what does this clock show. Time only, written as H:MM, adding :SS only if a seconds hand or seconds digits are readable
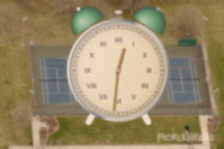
12:31
